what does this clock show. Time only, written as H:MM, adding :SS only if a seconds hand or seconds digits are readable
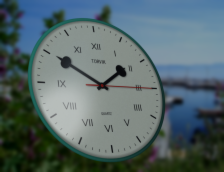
1:50:15
